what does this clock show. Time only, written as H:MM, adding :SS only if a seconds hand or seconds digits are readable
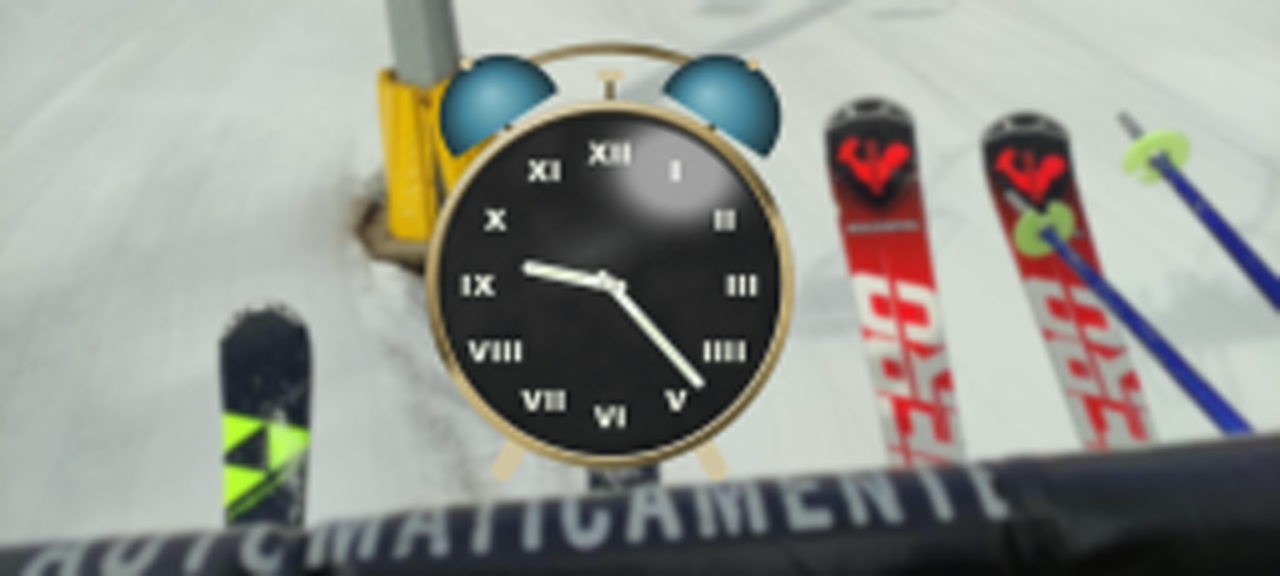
9:23
